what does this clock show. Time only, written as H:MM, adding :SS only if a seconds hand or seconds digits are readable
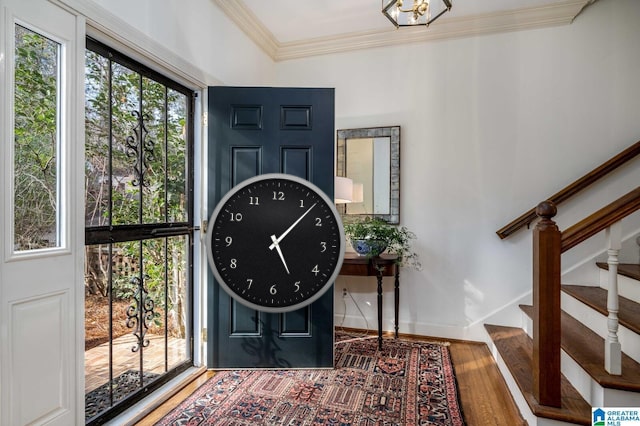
5:07
